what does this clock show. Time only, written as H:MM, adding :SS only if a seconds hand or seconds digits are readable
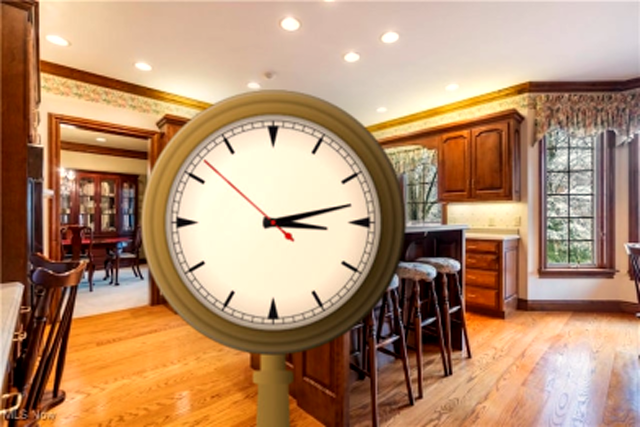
3:12:52
